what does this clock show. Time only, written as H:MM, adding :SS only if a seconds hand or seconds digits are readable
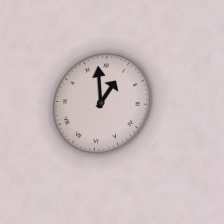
12:58
